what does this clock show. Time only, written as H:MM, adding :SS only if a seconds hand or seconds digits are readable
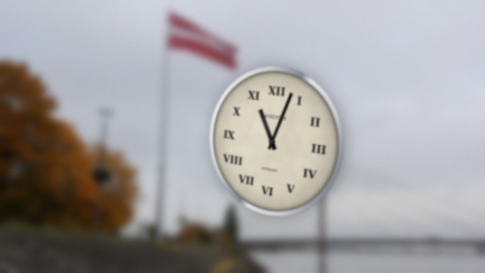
11:03
